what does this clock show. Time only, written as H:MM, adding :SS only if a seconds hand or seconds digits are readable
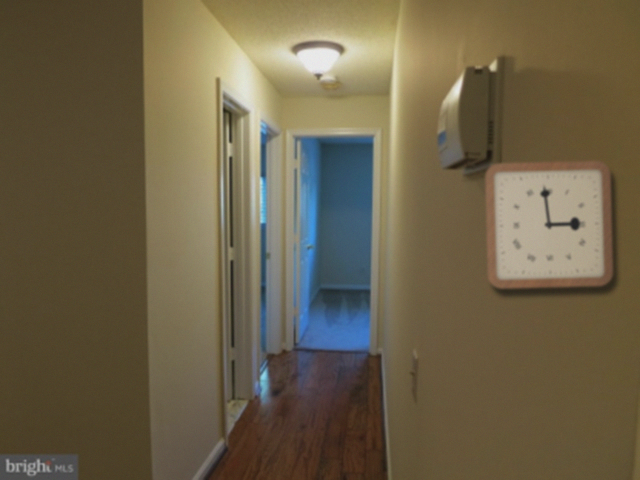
2:59
